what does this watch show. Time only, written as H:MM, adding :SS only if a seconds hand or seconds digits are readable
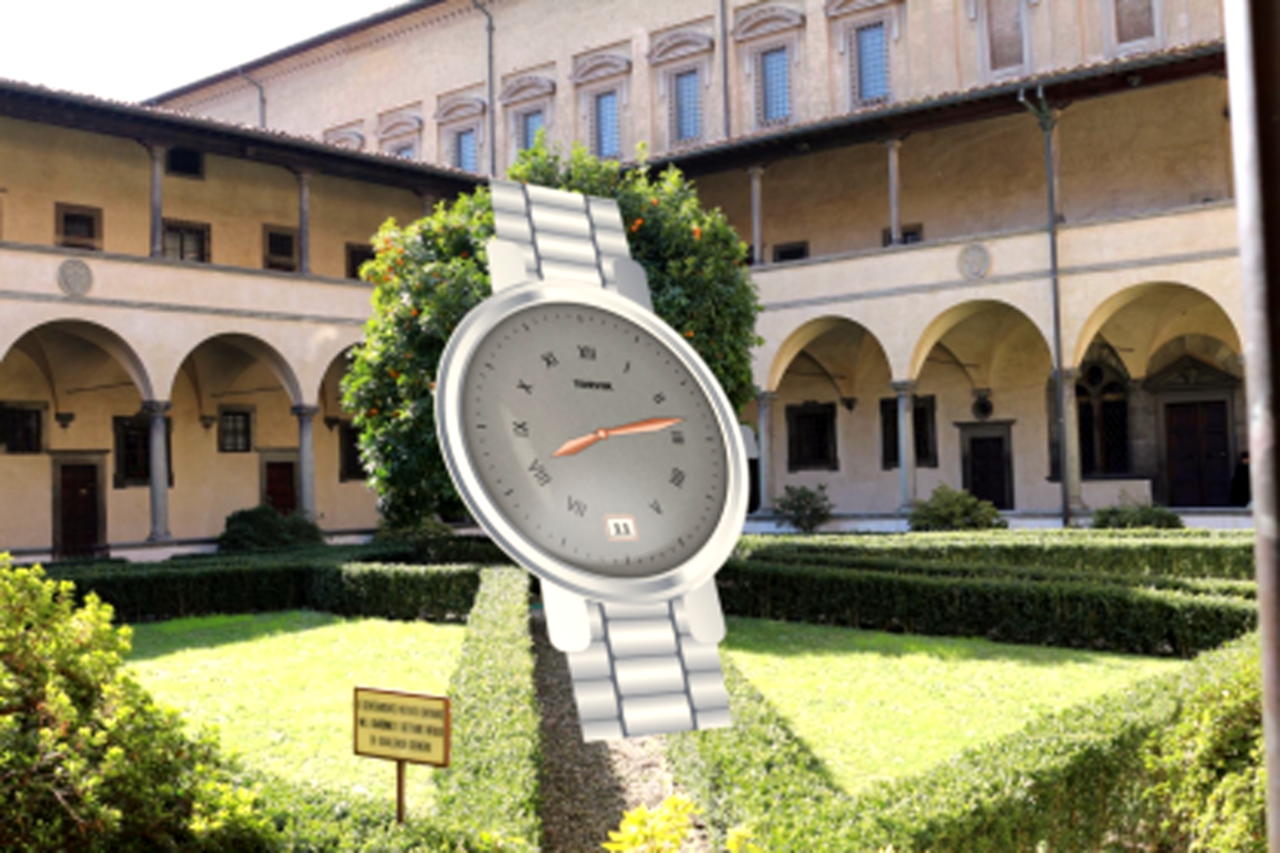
8:13
